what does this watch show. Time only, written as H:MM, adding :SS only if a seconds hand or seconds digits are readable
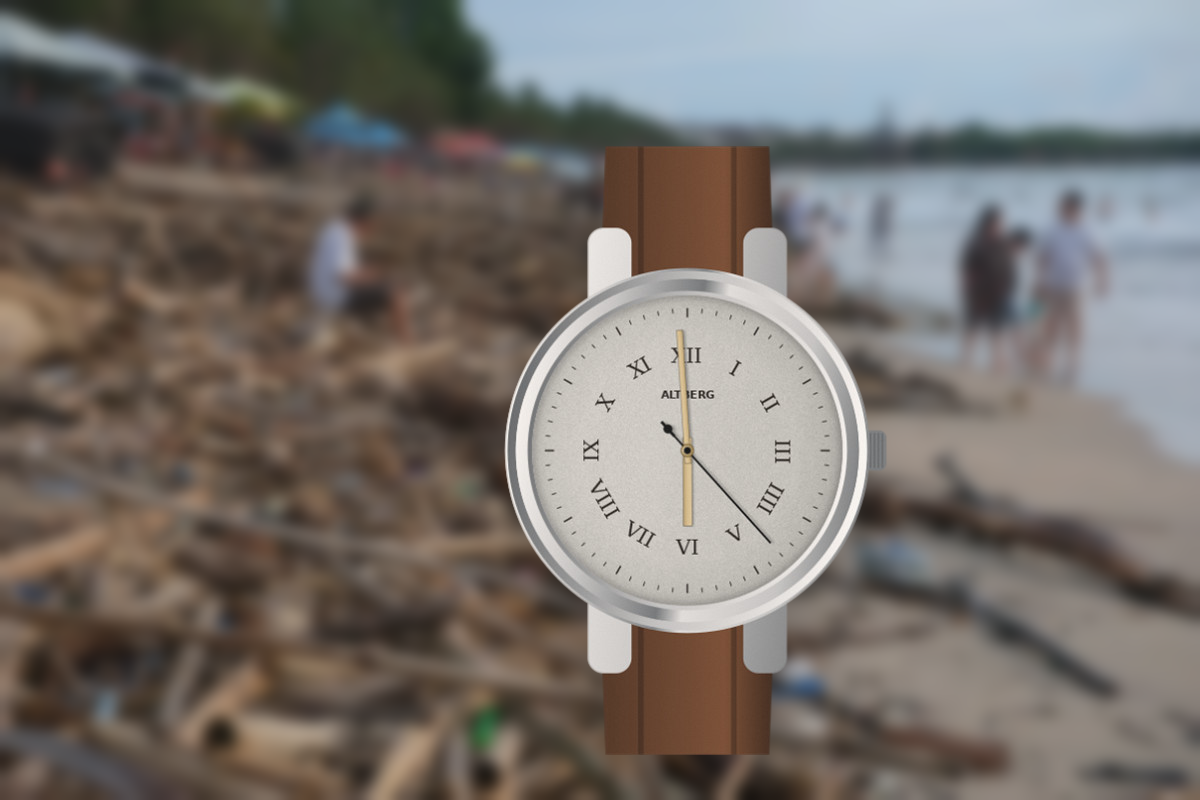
5:59:23
